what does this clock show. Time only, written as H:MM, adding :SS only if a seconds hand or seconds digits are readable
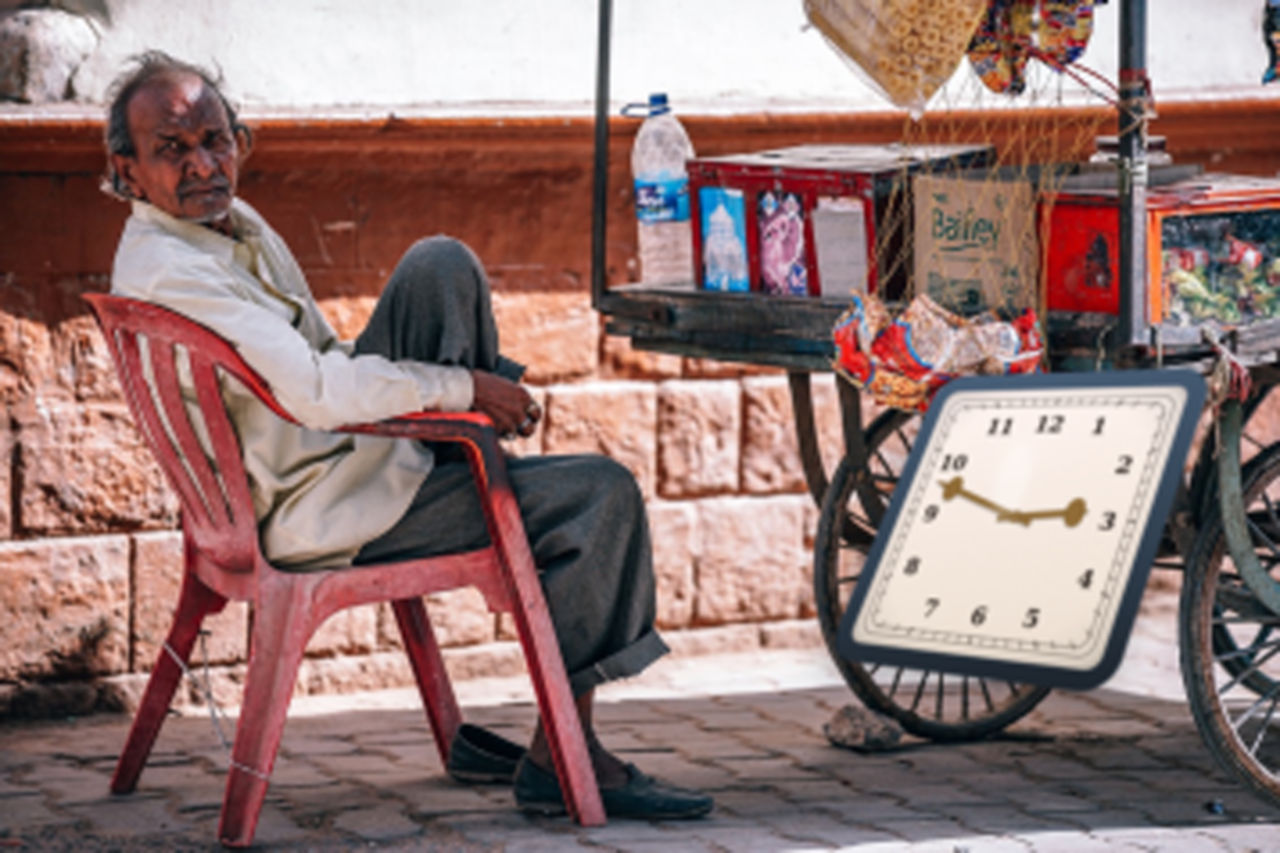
2:48
